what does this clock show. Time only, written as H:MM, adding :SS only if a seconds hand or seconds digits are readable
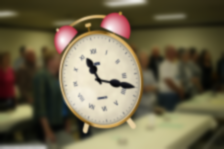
11:18
